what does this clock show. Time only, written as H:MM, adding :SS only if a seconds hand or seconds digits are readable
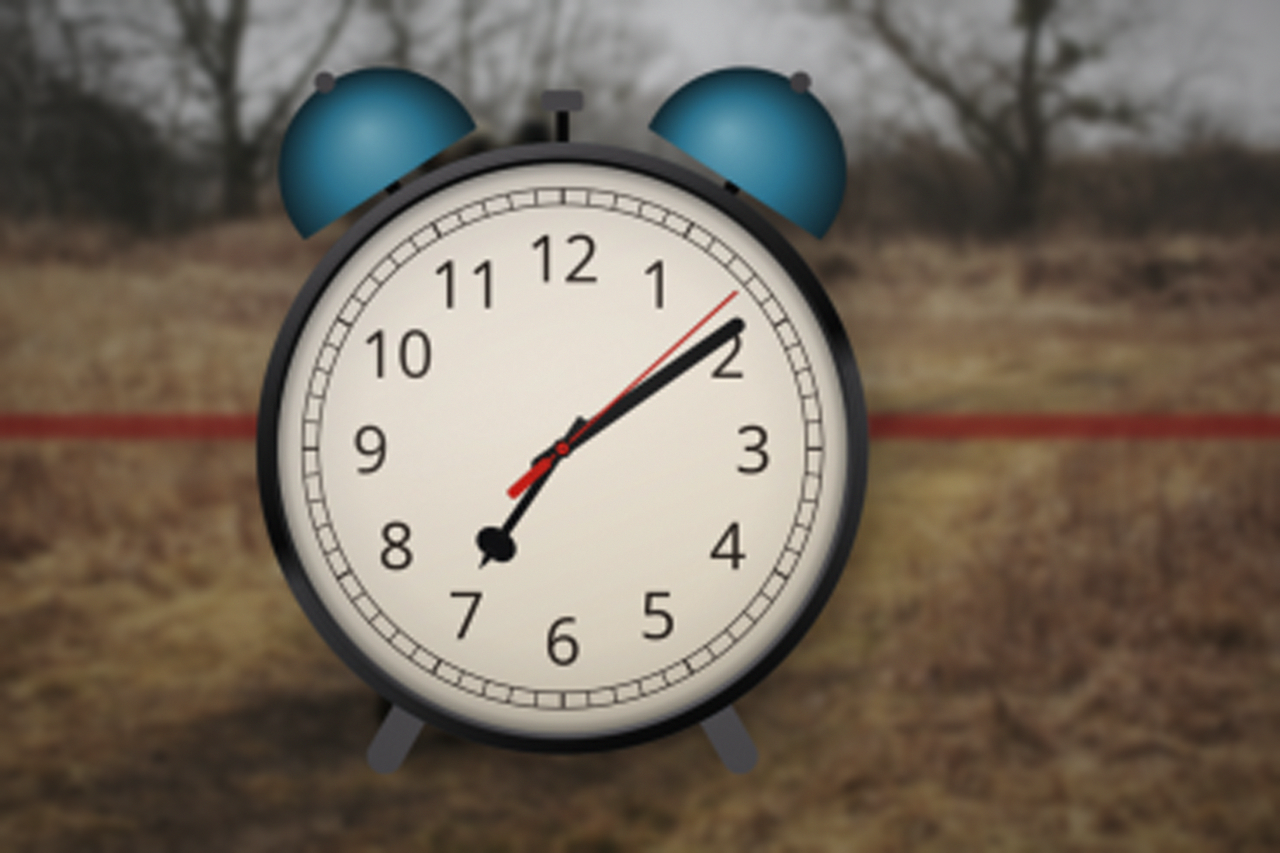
7:09:08
